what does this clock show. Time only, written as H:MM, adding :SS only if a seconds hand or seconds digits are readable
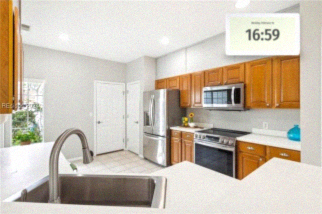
16:59
